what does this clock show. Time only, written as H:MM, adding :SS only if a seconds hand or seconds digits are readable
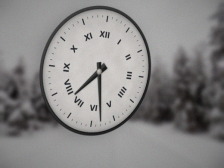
7:28
